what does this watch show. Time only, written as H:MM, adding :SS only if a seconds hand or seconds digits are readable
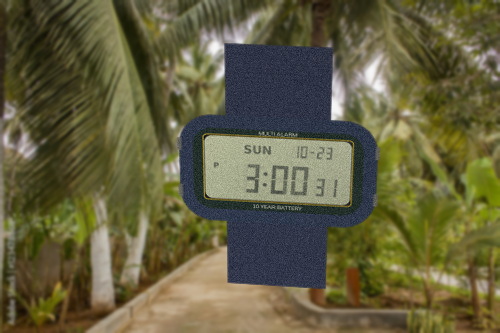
3:00:31
